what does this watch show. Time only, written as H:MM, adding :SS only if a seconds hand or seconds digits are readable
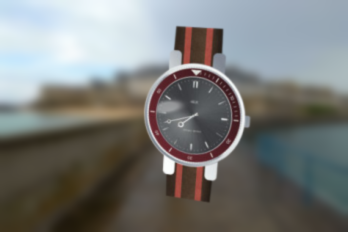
7:42
